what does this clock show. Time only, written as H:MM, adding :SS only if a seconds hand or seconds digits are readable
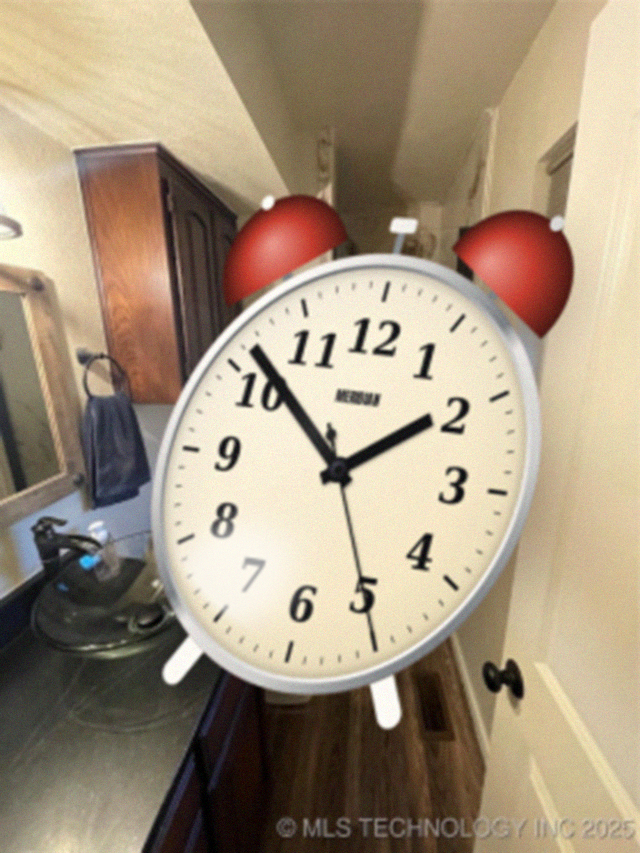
1:51:25
